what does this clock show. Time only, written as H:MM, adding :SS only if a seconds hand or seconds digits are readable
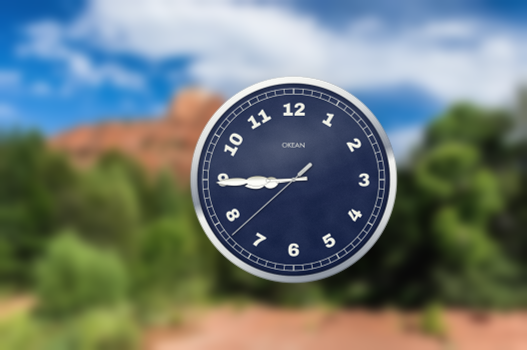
8:44:38
